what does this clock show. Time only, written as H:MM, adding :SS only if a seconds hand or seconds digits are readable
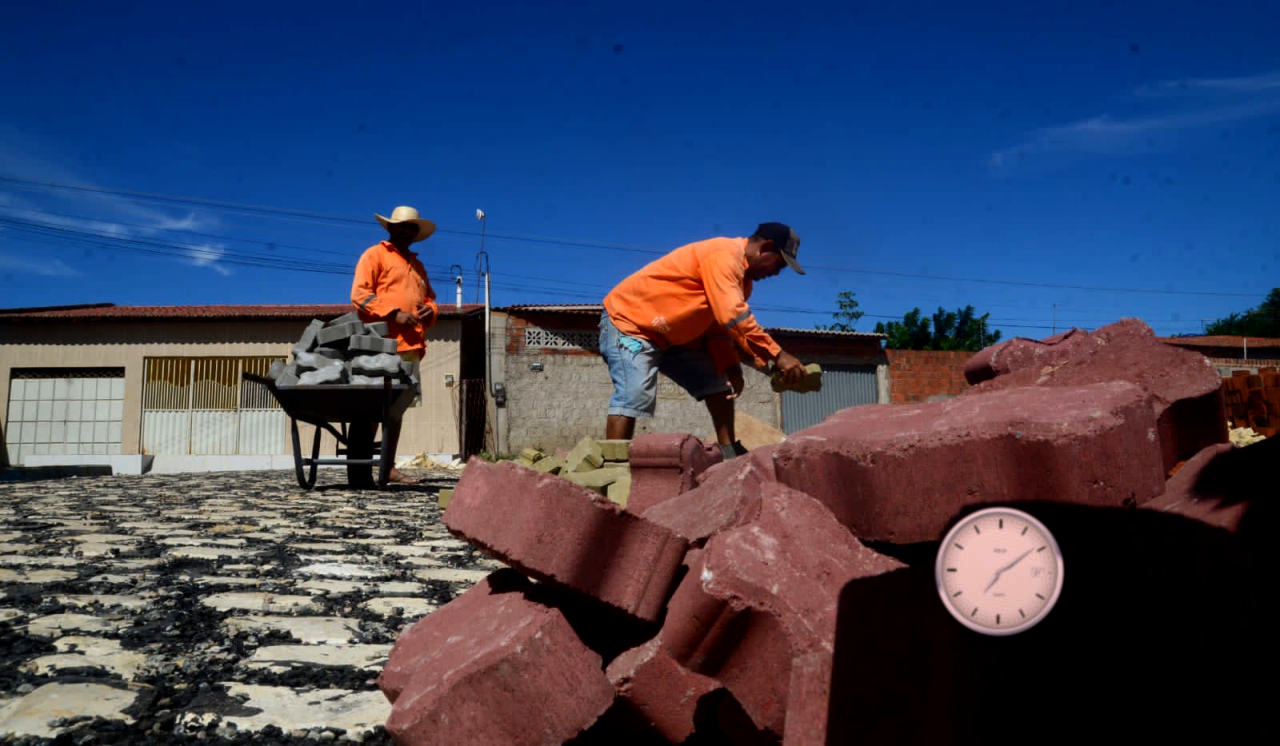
7:09
